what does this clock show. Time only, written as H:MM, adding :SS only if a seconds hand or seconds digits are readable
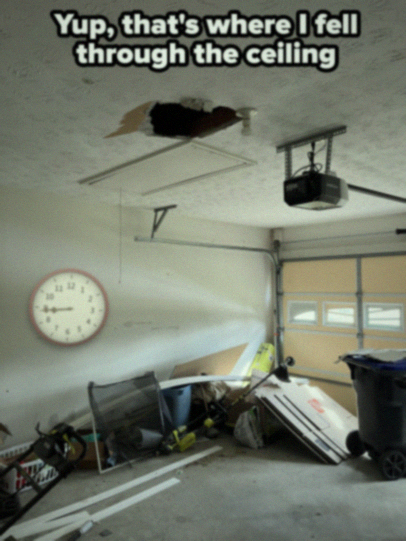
8:44
